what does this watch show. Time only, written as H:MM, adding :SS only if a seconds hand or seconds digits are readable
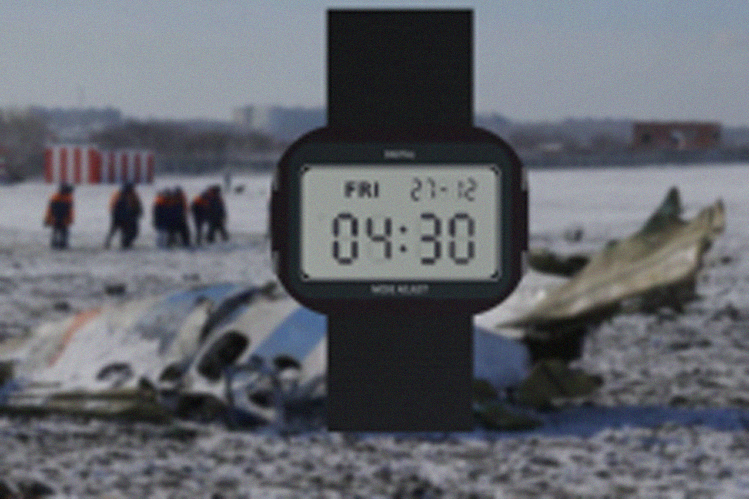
4:30
